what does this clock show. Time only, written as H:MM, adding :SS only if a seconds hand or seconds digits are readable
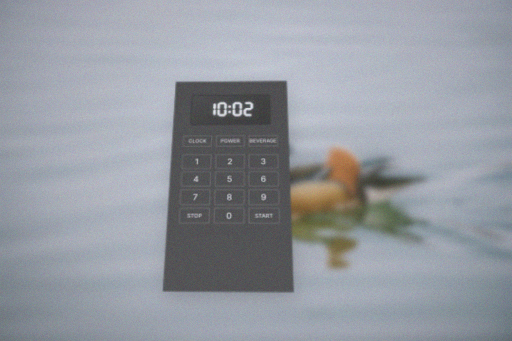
10:02
